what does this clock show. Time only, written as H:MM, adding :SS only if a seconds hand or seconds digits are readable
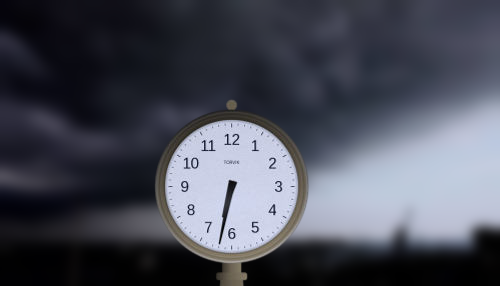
6:32
